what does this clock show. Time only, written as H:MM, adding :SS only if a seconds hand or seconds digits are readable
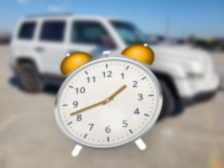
1:42
